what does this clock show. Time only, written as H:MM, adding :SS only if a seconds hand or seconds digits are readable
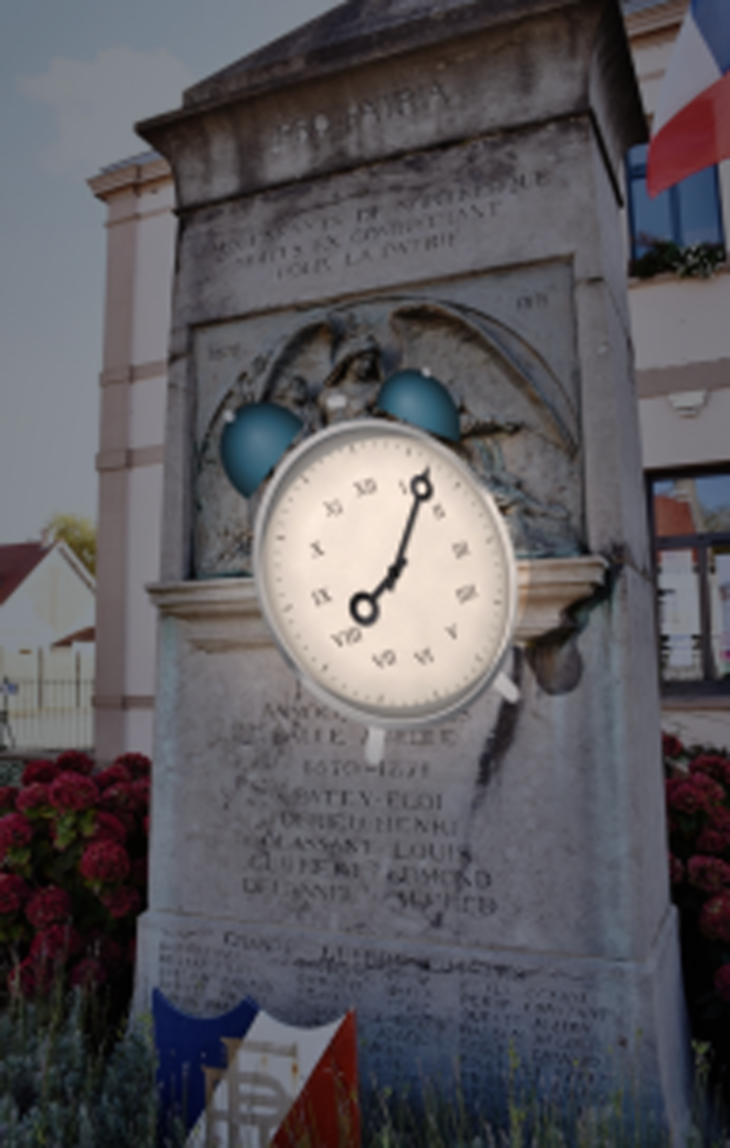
8:07
